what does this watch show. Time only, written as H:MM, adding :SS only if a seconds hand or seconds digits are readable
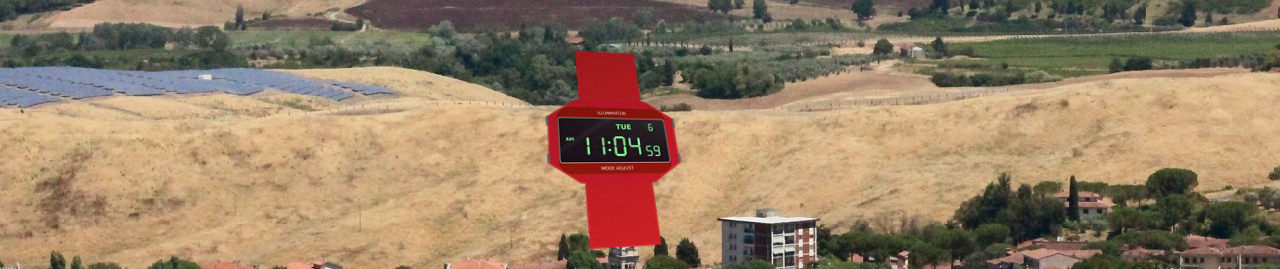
11:04:59
